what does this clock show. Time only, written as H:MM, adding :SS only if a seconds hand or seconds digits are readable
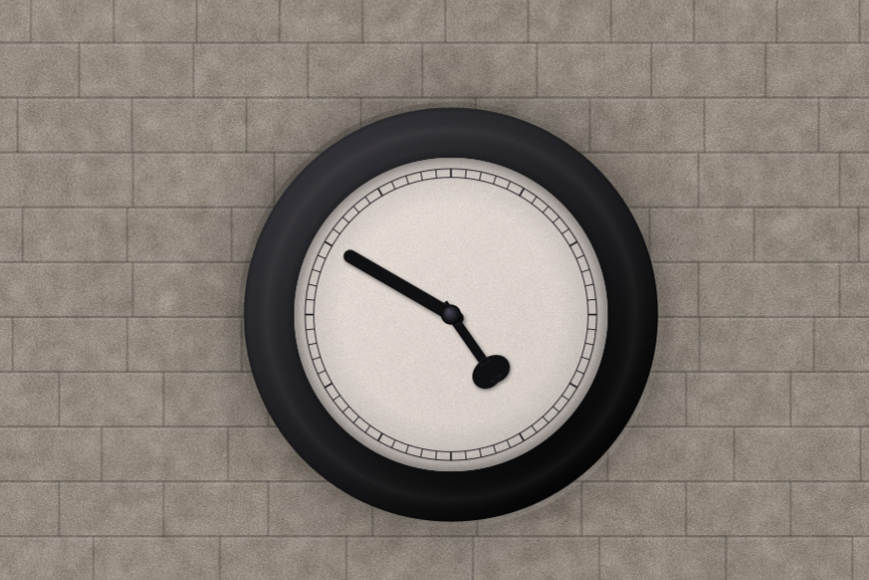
4:50
